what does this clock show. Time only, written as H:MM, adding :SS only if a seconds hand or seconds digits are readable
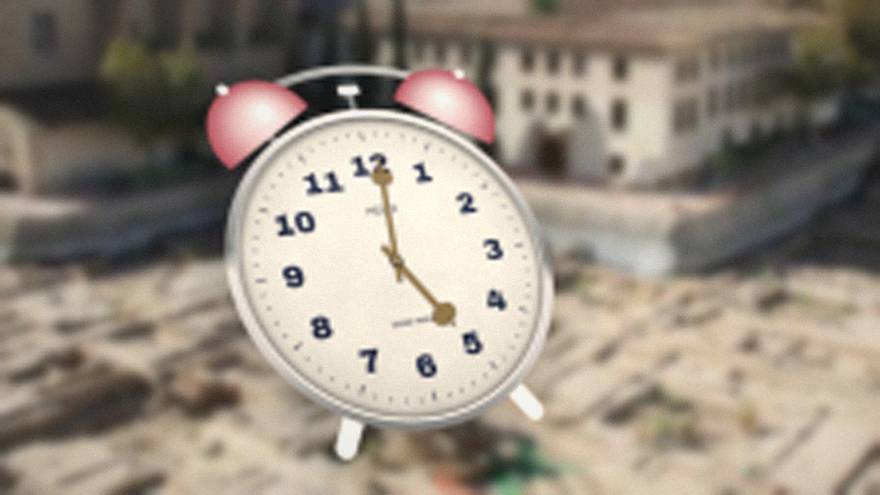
5:01
